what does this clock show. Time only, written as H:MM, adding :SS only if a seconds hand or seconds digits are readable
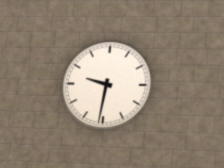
9:31
